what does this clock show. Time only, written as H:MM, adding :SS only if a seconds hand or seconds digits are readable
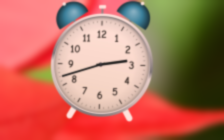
2:42
